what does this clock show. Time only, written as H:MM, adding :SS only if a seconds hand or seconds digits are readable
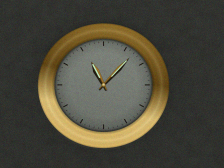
11:07
